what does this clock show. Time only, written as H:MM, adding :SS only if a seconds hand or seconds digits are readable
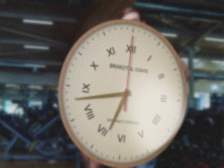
6:43:00
